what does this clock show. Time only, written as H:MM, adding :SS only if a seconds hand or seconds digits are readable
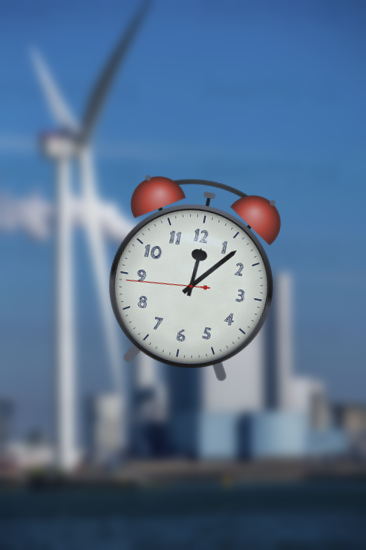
12:06:44
